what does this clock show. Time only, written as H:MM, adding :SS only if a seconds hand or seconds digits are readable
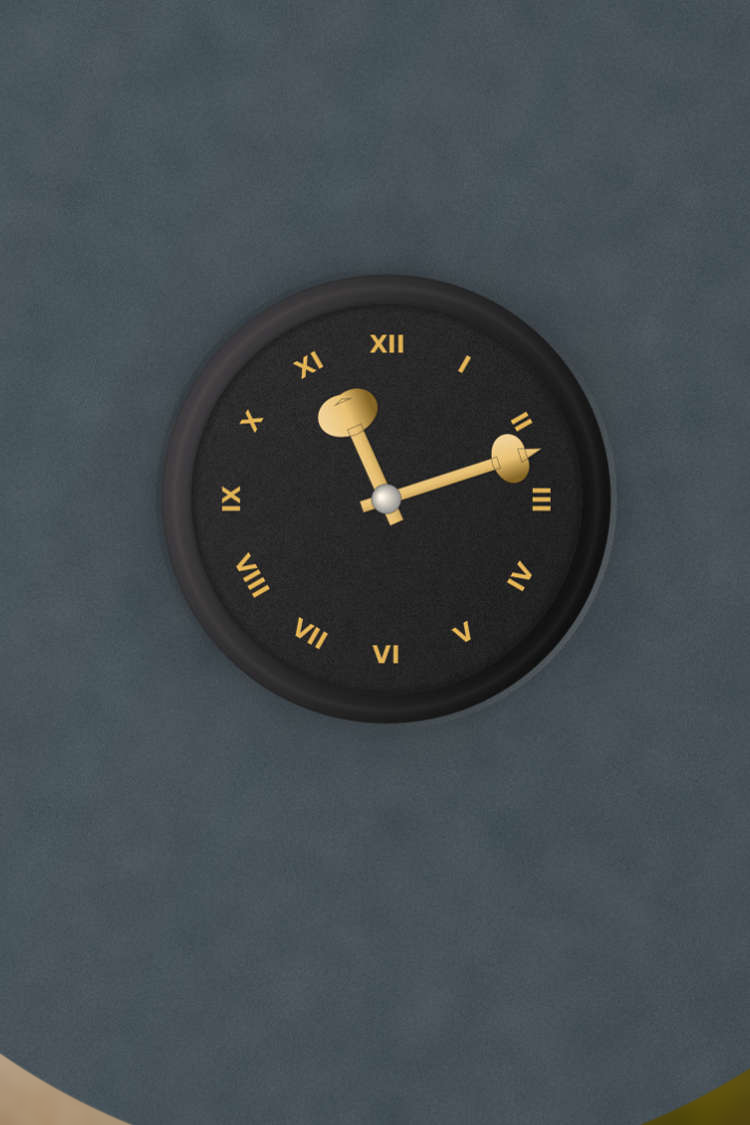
11:12
